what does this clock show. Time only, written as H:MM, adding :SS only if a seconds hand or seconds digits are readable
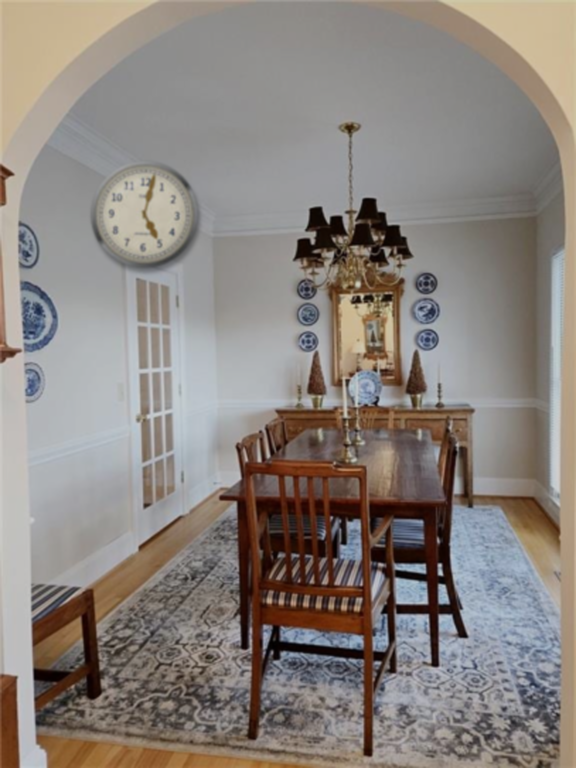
5:02
